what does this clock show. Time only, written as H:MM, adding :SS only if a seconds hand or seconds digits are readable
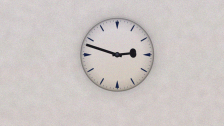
2:48
